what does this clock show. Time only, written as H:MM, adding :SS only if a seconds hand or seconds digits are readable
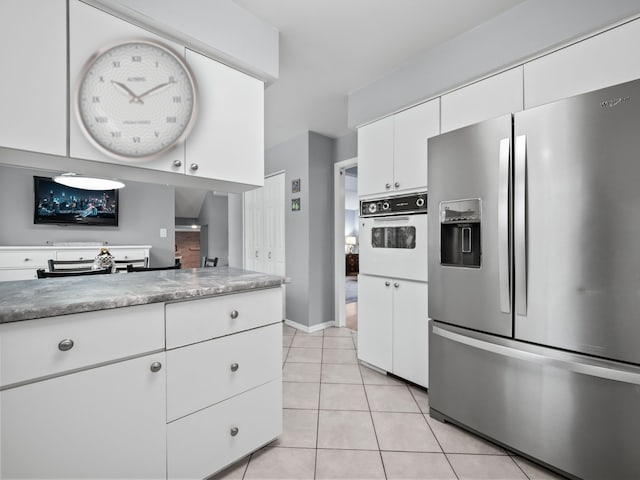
10:11
